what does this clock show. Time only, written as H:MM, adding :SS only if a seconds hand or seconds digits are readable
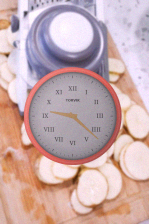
9:22
